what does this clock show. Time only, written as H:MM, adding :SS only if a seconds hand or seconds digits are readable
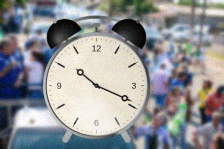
10:19
